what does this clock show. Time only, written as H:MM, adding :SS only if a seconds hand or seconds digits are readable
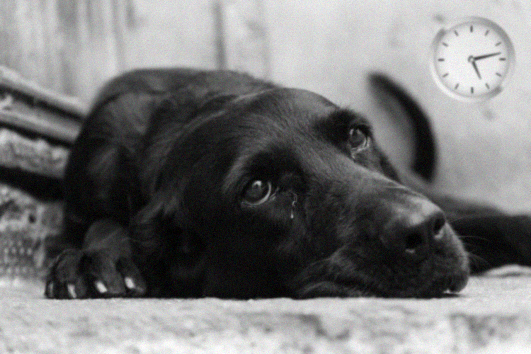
5:13
